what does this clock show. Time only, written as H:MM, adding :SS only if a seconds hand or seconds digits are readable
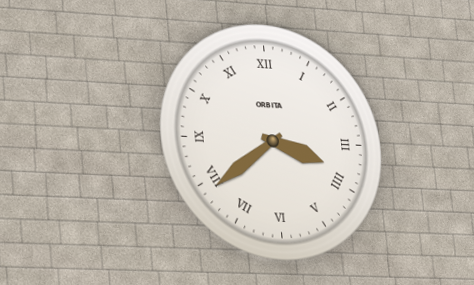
3:39
